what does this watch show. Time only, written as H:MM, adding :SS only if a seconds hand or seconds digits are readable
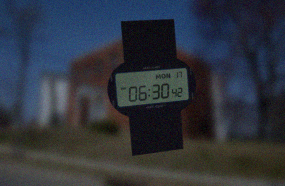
6:30:42
